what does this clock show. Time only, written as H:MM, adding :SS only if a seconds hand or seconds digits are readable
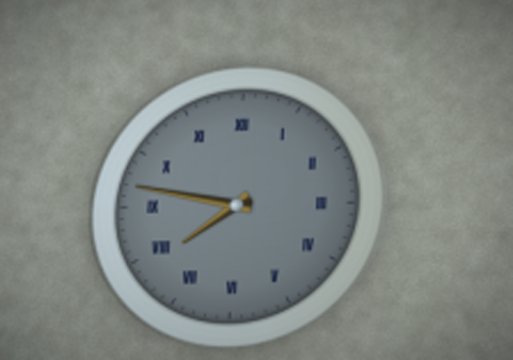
7:47
